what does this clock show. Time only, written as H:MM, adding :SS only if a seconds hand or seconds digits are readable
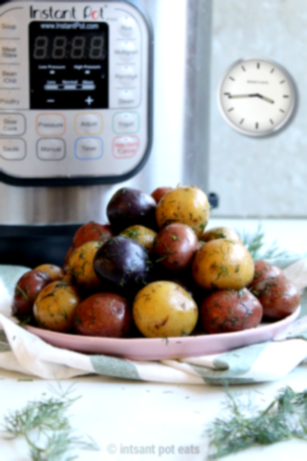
3:44
